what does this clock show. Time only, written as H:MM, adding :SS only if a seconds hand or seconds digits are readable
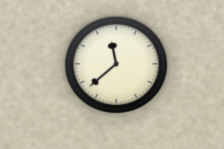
11:38
